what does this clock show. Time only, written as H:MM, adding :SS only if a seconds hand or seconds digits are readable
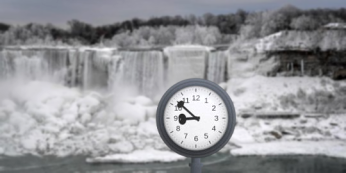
8:52
